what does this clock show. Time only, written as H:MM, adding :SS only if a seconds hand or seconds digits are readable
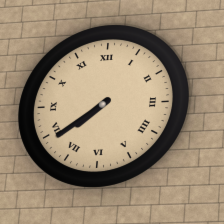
7:39
